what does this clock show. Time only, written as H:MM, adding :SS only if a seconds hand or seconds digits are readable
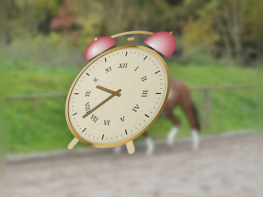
9:38
